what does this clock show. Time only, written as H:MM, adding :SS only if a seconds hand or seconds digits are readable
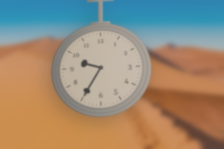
9:35
